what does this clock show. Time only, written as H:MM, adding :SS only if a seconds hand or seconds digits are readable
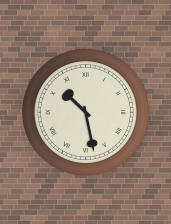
10:28
